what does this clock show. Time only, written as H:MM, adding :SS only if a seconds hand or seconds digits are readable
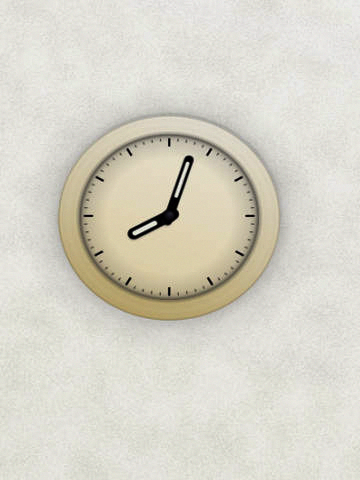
8:03
